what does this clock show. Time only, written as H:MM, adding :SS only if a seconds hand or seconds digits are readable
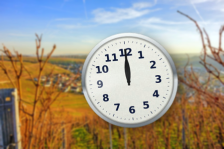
12:00
